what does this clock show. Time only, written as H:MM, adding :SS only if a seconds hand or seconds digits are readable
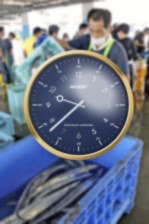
9:38
